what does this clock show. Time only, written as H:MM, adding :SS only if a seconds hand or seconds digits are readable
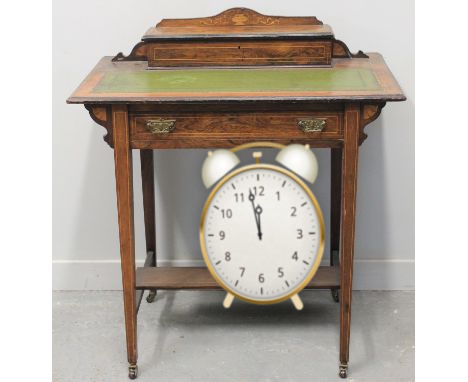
11:58
